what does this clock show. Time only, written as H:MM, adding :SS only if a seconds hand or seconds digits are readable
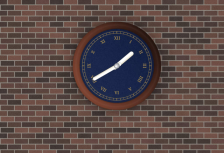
1:40
